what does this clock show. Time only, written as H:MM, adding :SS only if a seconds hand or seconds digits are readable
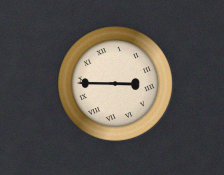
3:49
